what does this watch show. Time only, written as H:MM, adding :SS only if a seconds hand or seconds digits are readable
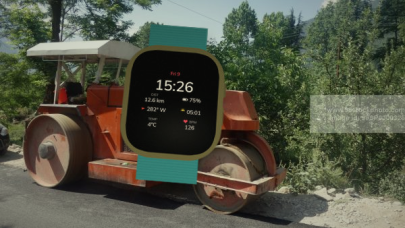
15:26
